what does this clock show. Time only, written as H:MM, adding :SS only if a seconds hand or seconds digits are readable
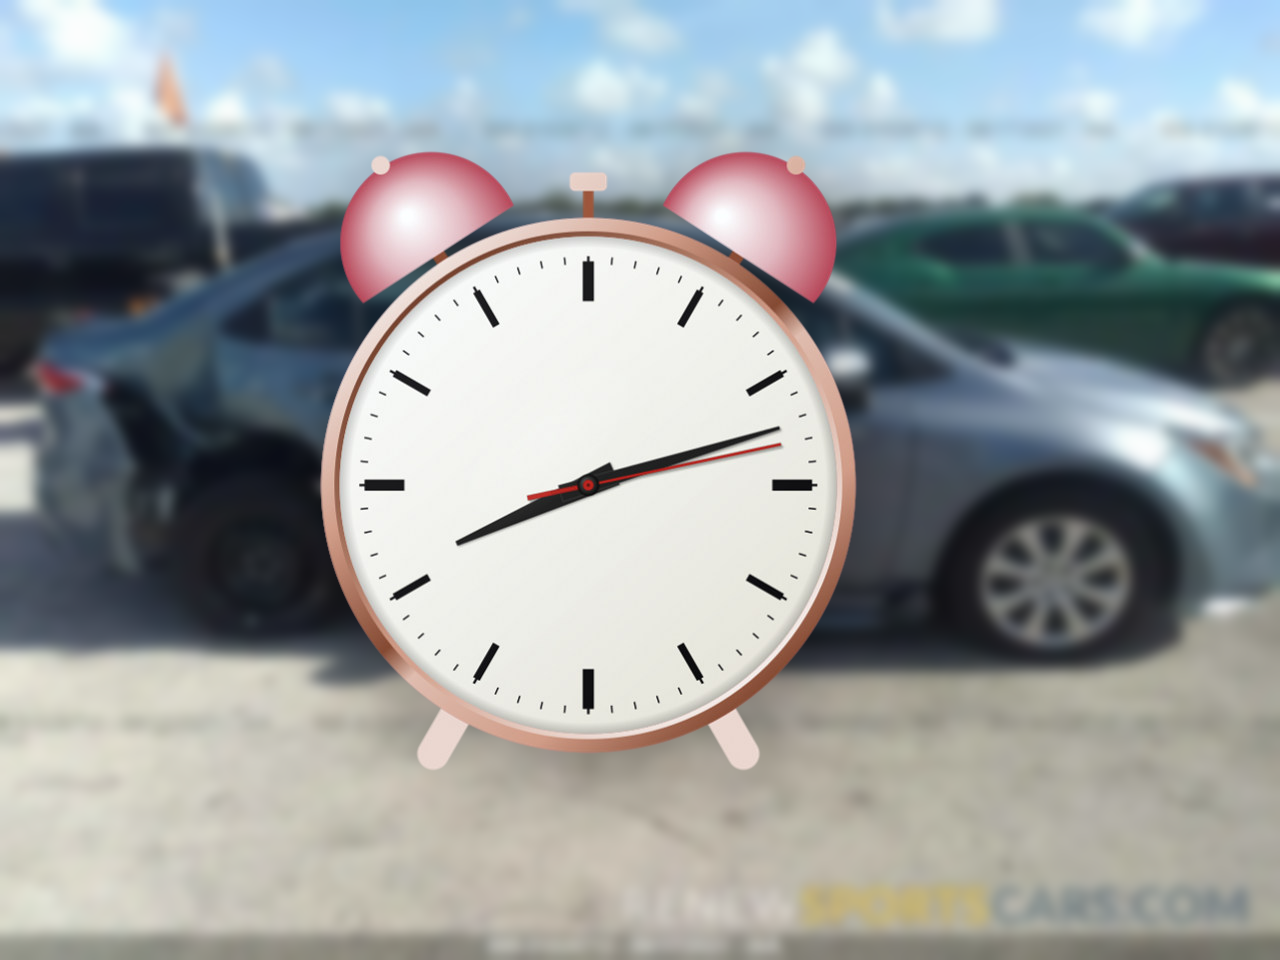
8:12:13
